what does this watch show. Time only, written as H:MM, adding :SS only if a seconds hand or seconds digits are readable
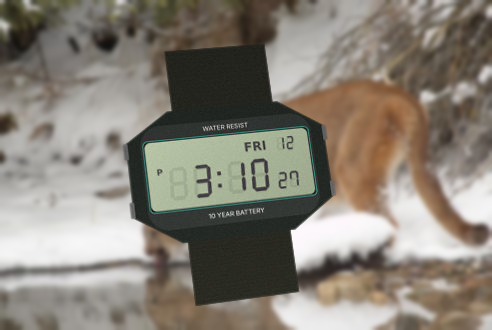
3:10:27
